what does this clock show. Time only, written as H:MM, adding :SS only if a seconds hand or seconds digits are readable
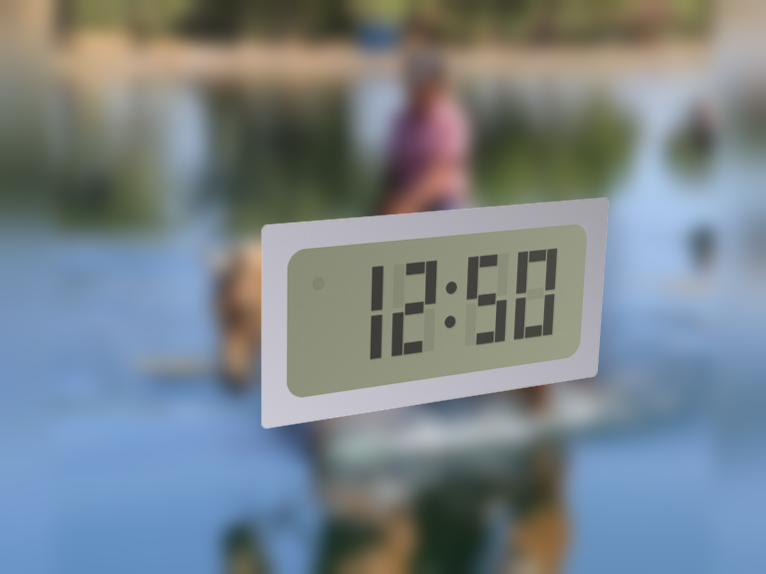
12:50
